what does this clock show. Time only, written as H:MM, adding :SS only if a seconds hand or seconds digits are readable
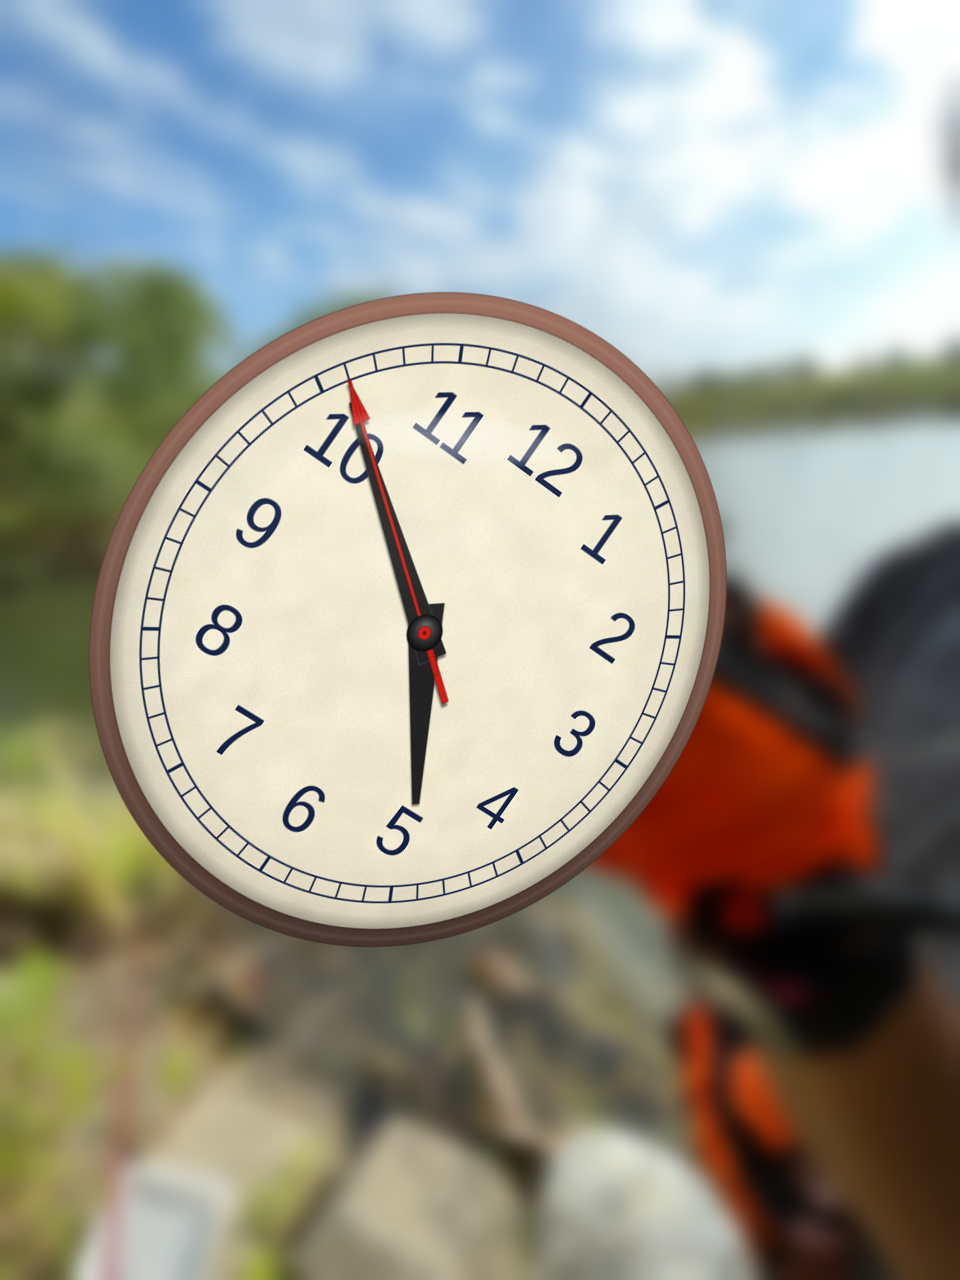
4:50:51
